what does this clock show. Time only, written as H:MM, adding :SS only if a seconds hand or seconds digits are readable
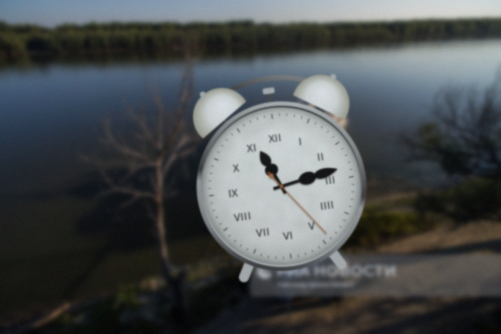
11:13:24
